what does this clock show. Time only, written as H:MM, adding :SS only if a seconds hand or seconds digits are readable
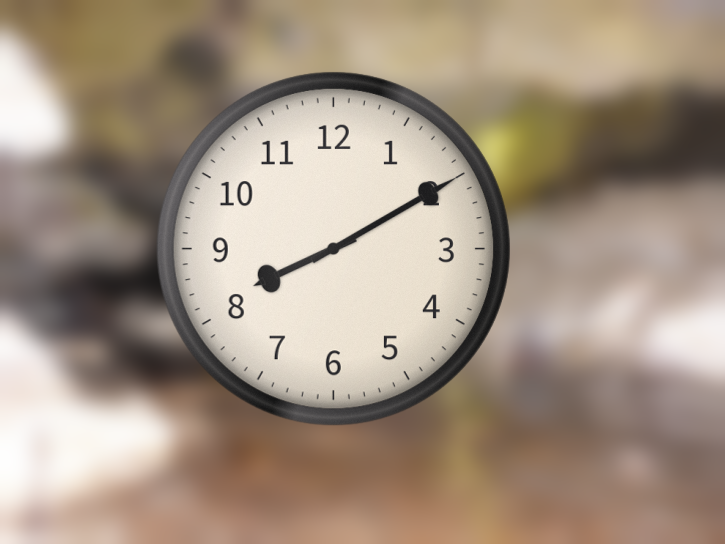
8:10
